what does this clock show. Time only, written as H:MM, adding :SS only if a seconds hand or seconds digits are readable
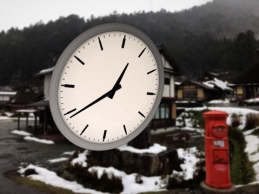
12:39
